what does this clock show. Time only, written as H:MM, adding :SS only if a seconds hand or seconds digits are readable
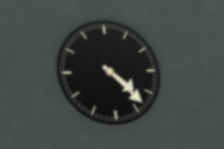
4:23
